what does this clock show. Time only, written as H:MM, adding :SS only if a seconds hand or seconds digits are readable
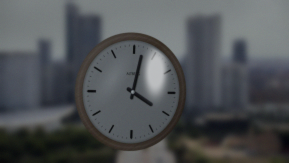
4:02
